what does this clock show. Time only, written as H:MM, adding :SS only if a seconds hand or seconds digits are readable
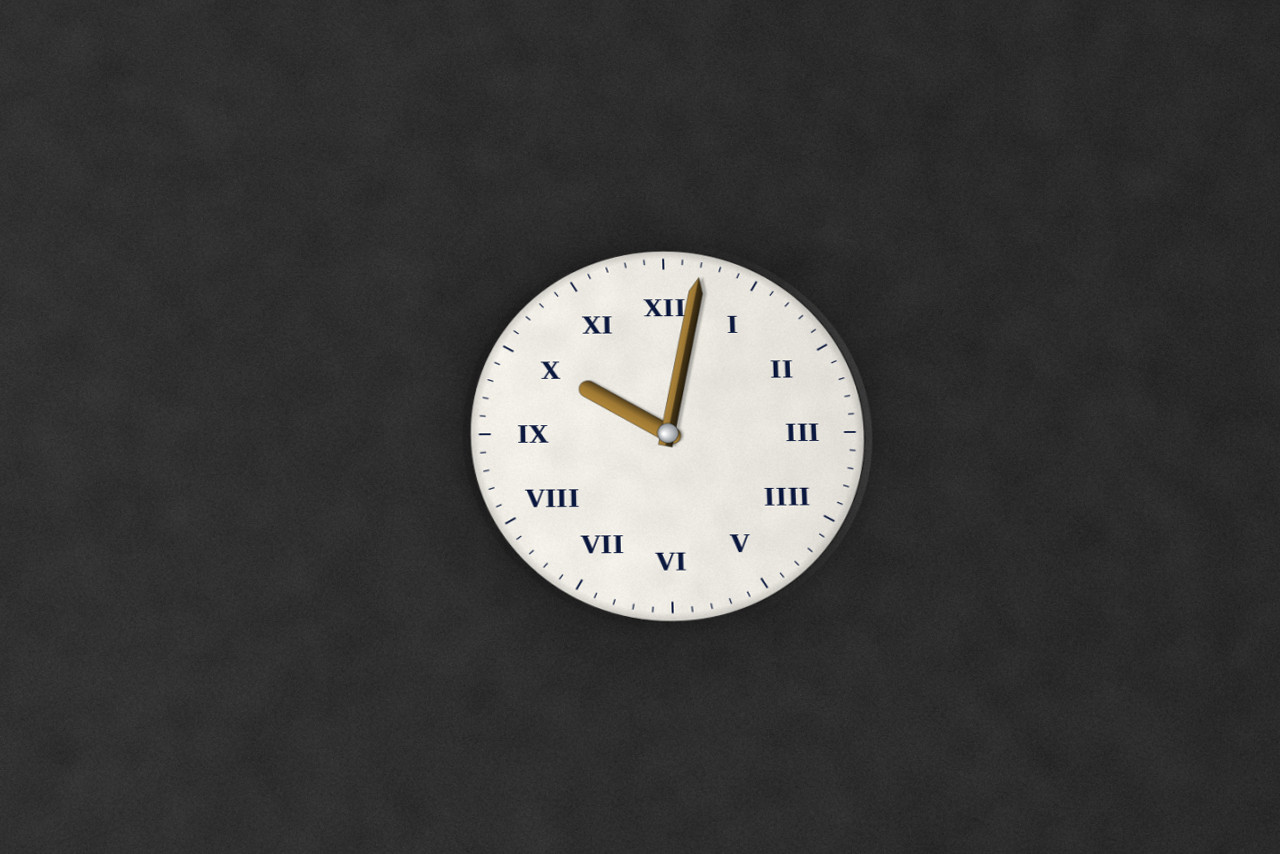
10:02
